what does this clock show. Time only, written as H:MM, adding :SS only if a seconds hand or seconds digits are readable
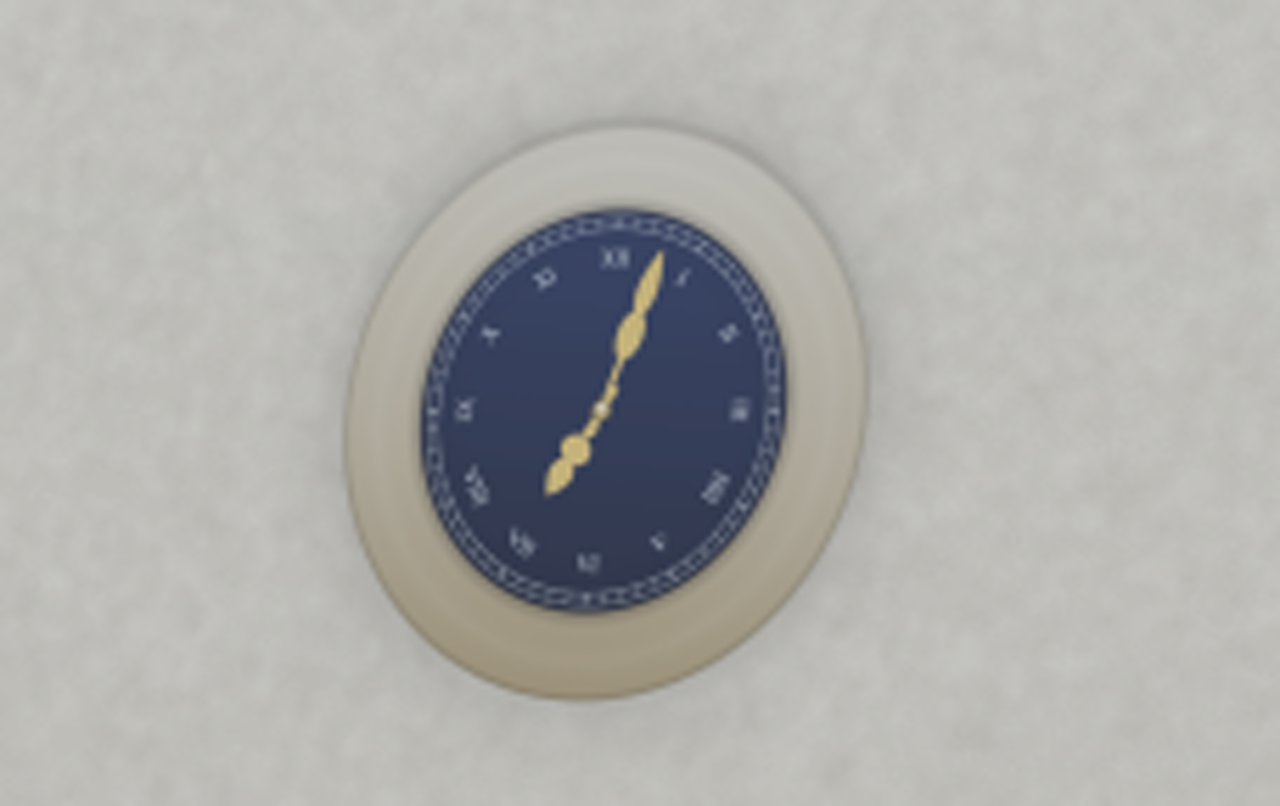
7:03
